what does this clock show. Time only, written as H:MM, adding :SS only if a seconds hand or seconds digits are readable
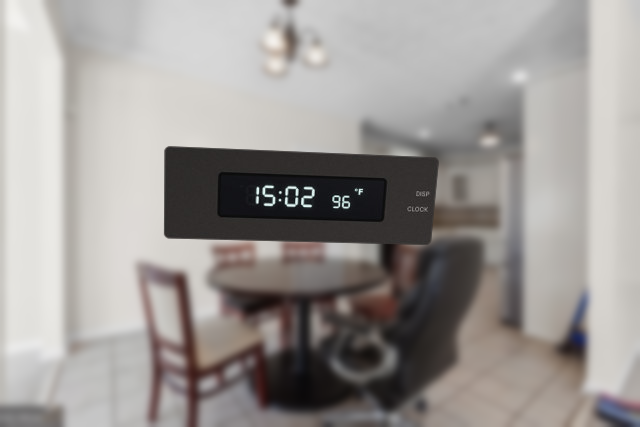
15:02
